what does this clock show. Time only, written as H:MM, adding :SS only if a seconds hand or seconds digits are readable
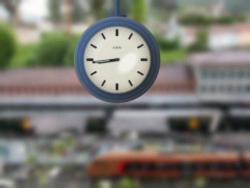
8:44
